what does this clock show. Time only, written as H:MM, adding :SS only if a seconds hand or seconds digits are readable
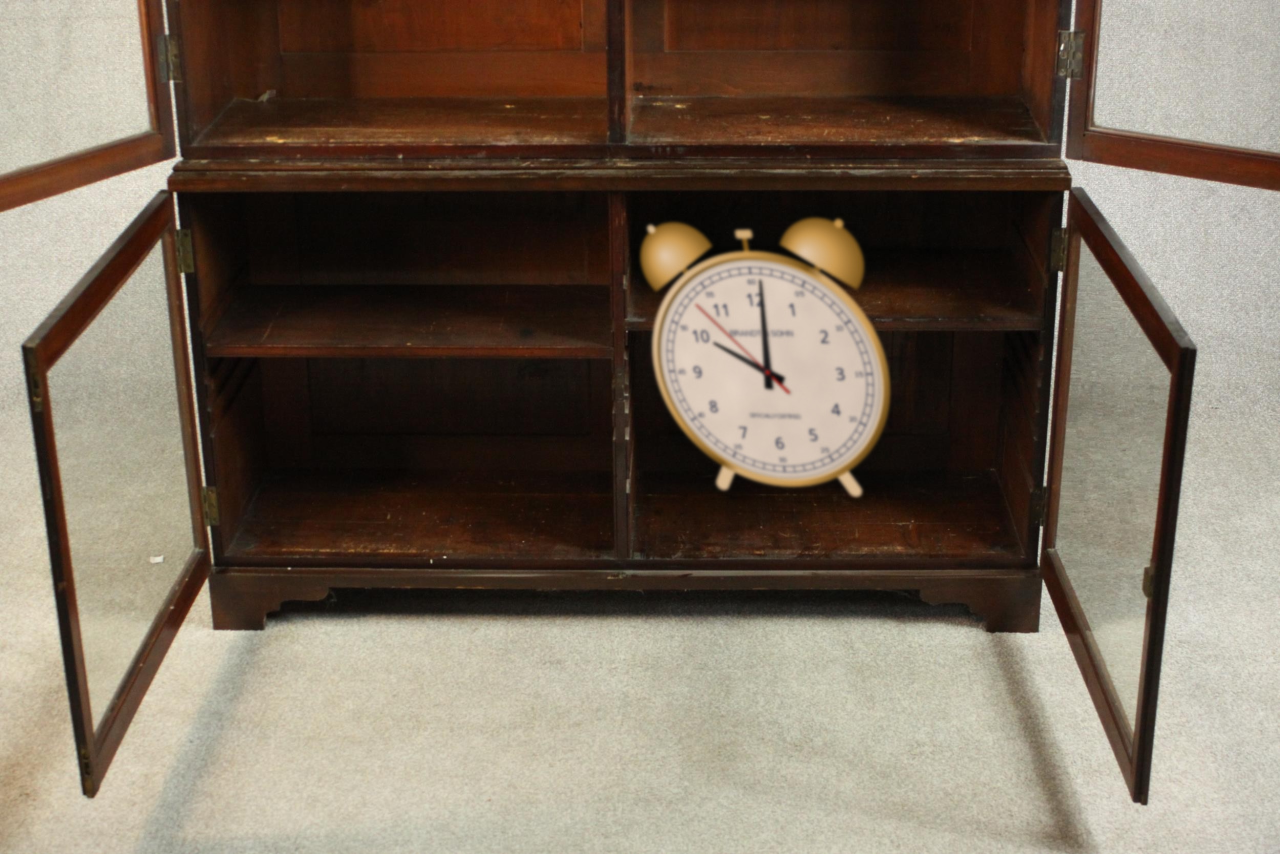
10:00:53
